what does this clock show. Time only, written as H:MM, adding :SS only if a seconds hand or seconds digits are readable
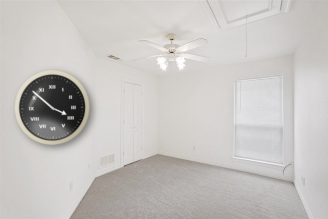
3:52
